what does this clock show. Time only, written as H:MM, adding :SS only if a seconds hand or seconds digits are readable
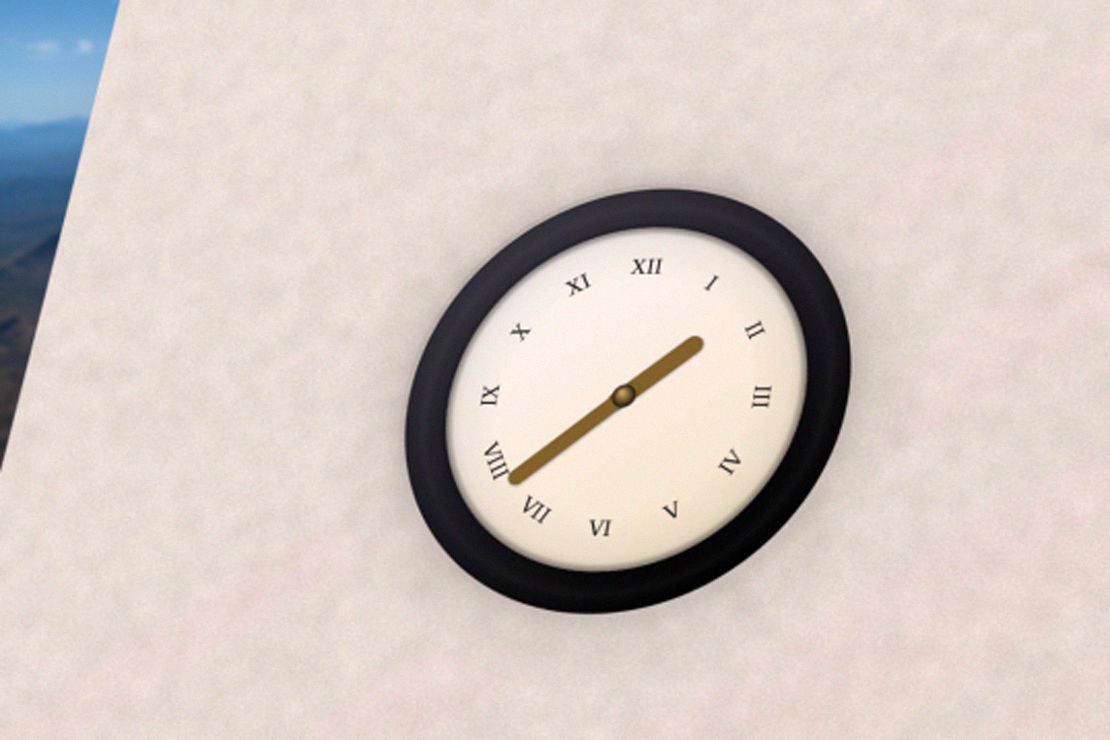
1:38
